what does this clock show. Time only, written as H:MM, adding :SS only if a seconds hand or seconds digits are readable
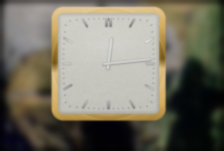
12:14
